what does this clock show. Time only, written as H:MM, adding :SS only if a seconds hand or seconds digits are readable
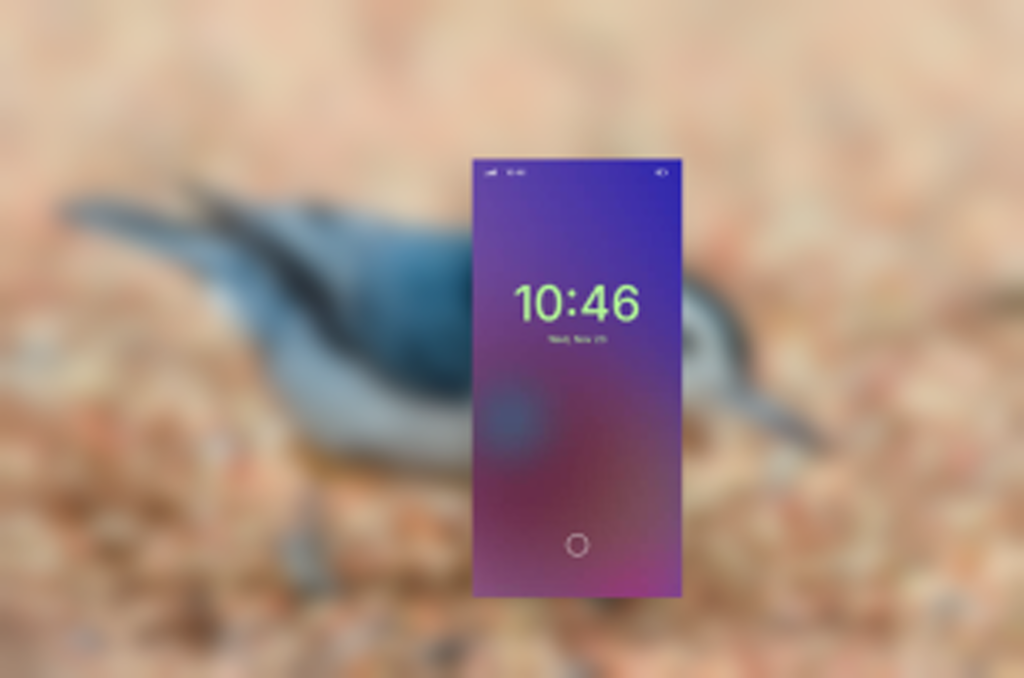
10:46
